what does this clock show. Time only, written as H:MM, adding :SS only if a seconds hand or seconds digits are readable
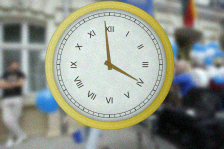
3:59
